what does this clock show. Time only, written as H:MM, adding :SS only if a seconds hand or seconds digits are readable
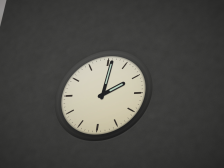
2:01
